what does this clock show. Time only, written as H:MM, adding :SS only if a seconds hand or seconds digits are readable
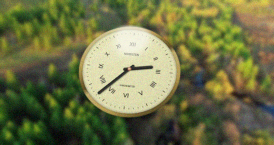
2:37
